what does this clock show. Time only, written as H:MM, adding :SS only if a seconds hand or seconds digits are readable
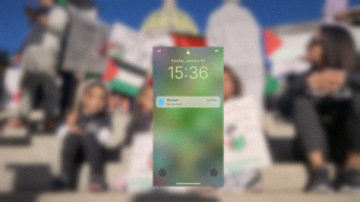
15:36
